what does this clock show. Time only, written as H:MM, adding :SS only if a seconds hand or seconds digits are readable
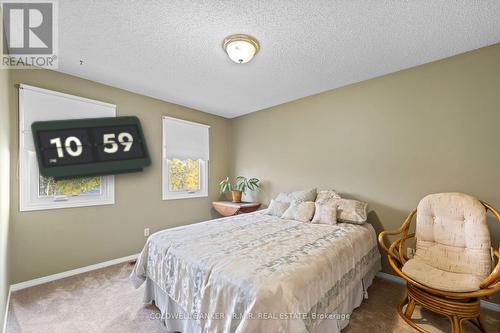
10:59
